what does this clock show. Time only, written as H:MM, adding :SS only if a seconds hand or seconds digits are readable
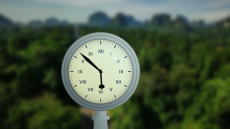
5:52
